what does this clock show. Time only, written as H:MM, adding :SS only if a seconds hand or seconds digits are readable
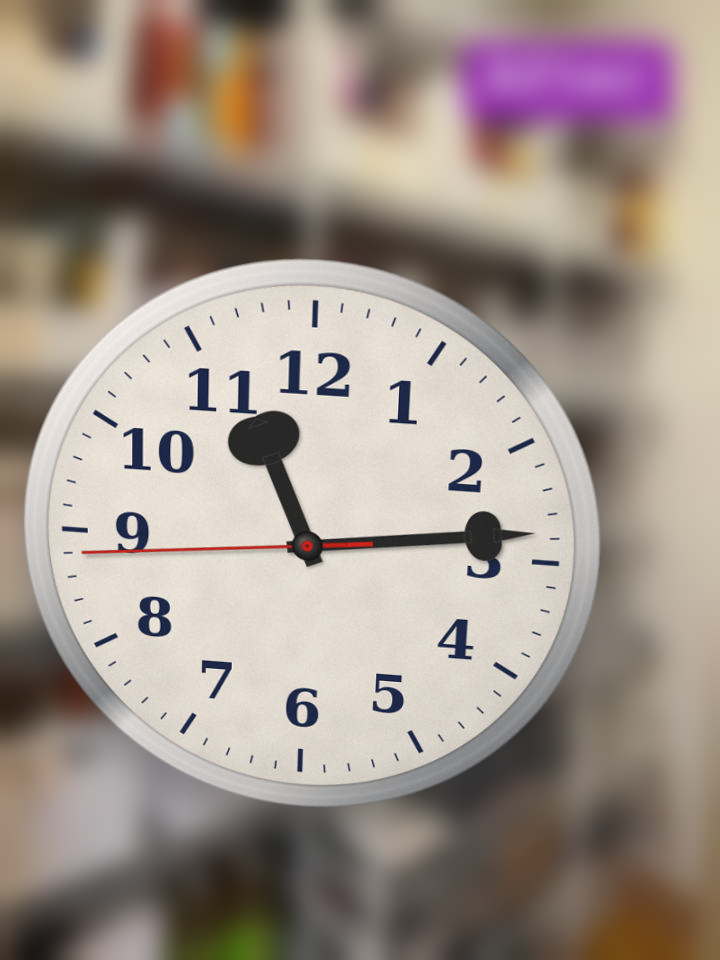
11:13:44
